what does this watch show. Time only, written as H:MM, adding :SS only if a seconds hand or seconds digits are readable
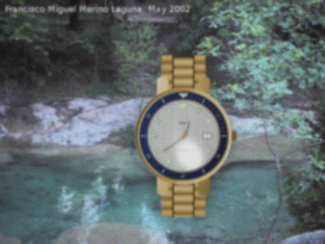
12:39
